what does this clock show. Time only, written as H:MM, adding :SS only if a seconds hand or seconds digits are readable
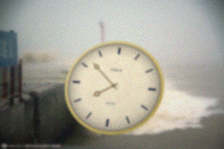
7:52
